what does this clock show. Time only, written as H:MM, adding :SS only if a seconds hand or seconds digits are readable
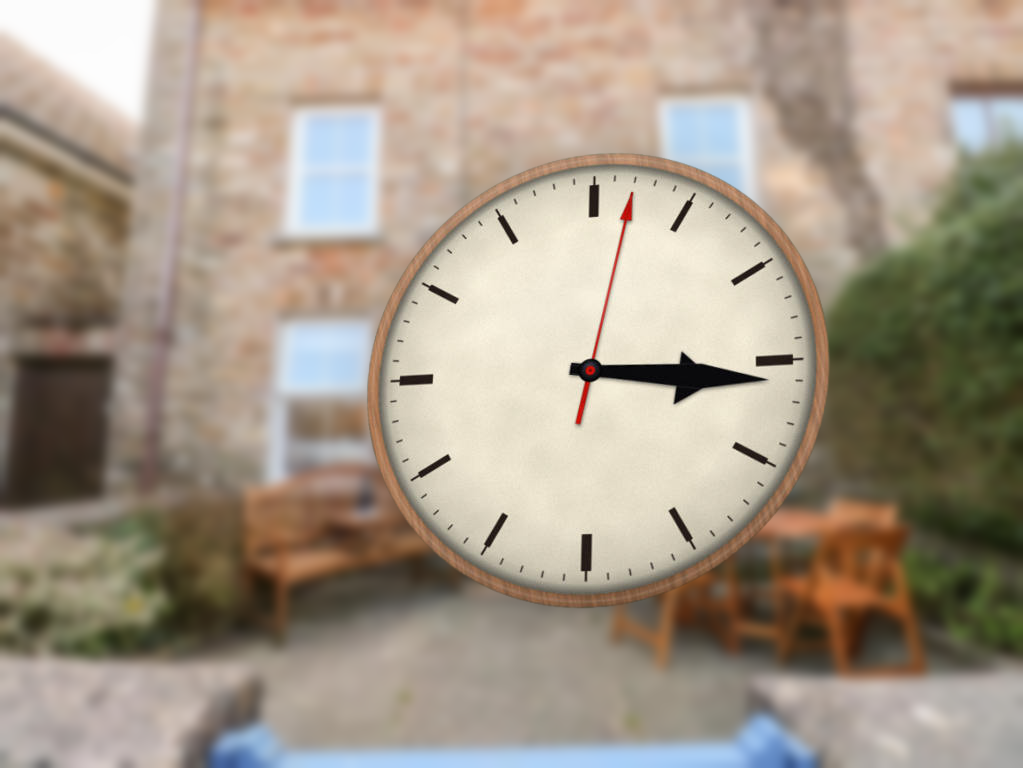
3:16:02
